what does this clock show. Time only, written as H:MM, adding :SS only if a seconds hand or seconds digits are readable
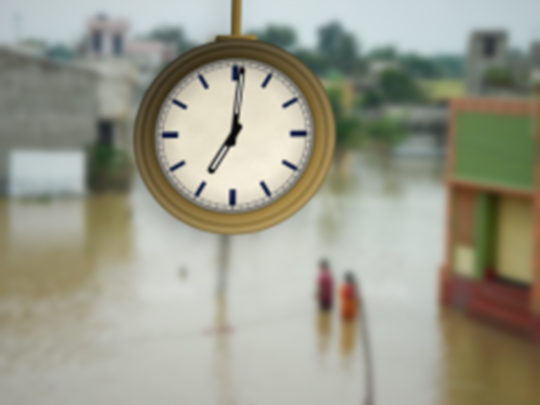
7:01
